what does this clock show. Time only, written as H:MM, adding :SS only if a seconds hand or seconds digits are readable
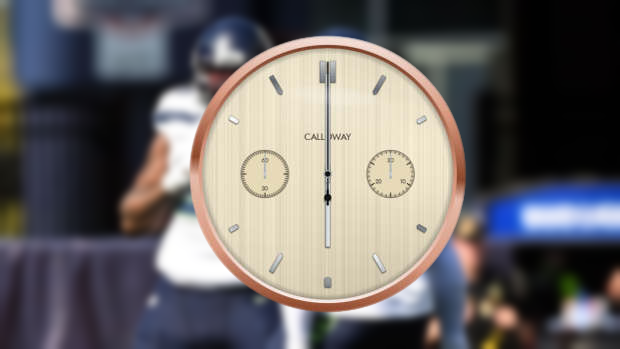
6:00
